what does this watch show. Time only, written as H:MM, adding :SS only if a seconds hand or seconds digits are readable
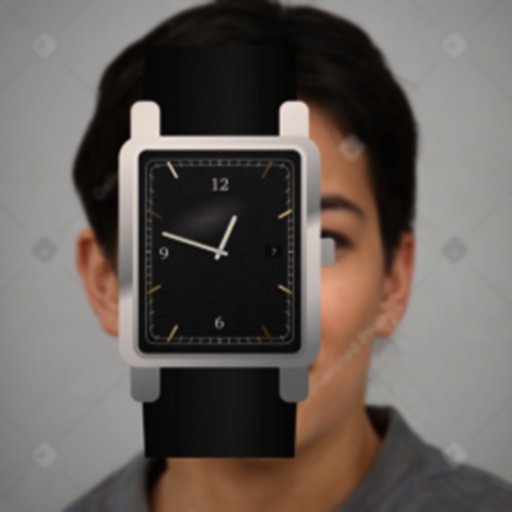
12:48
